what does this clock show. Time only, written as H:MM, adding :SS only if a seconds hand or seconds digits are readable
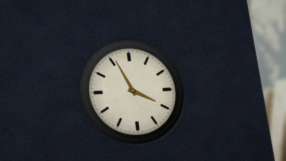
3:56
